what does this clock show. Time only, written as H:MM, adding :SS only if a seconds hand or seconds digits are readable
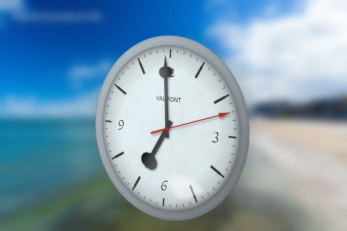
6:59:12
